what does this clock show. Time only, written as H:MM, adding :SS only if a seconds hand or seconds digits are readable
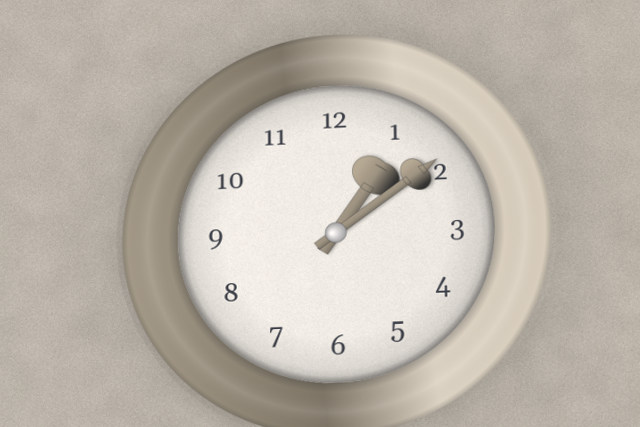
1:09
